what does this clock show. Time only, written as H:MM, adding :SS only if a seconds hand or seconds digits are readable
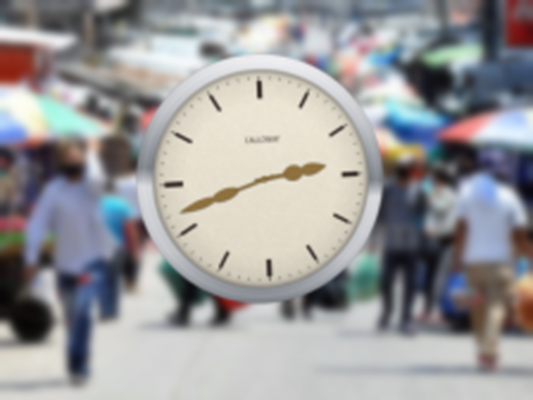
2:42
